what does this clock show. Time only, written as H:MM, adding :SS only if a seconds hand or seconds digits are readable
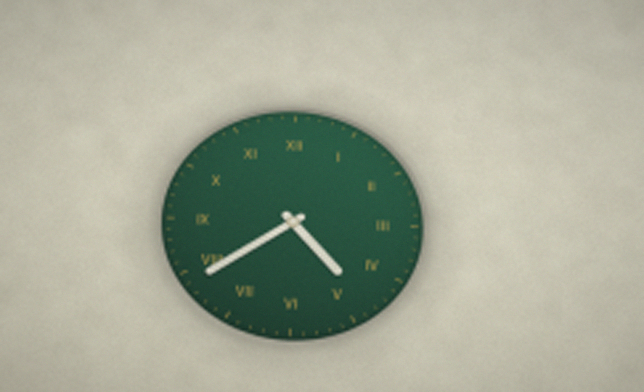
4:39
